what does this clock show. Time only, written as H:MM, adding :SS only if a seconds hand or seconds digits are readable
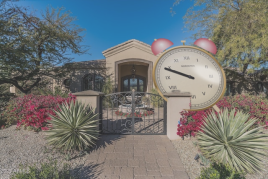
9:49
